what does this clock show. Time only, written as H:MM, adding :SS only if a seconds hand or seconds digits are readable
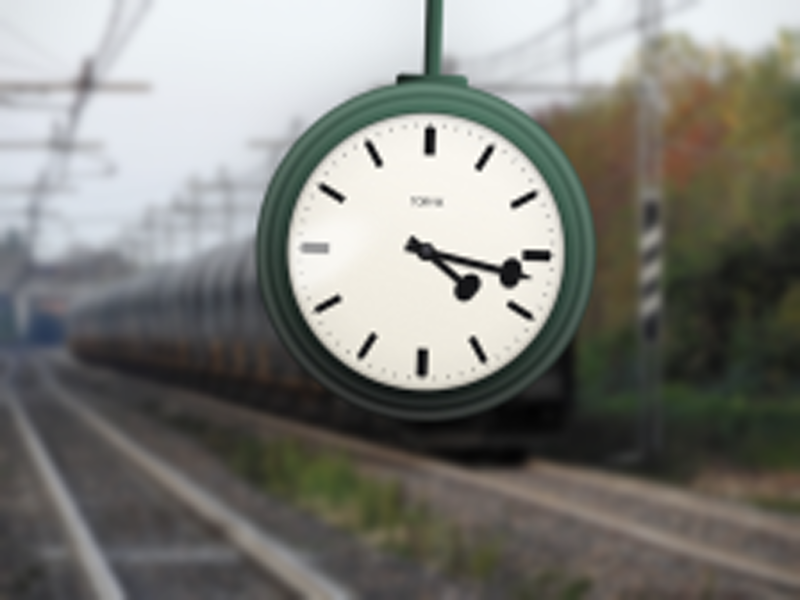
4:17
